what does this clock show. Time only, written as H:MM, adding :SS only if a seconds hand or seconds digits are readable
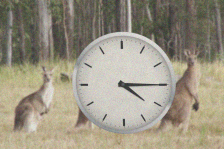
4:15
